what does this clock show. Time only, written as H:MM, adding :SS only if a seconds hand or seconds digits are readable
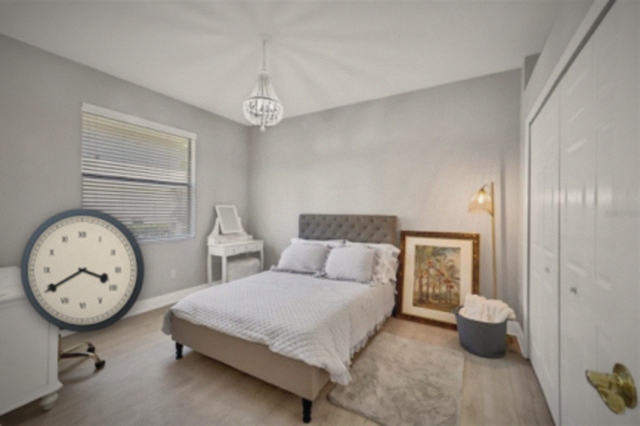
3:40
